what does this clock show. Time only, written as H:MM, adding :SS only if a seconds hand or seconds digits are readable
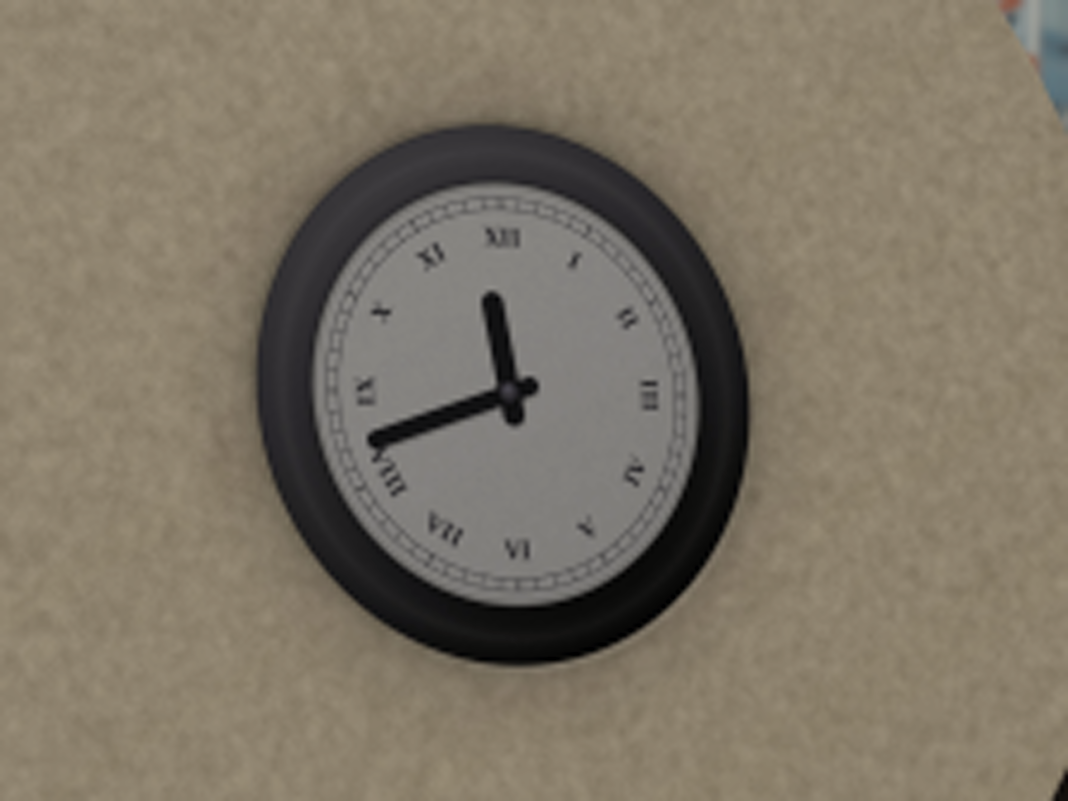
11:42
